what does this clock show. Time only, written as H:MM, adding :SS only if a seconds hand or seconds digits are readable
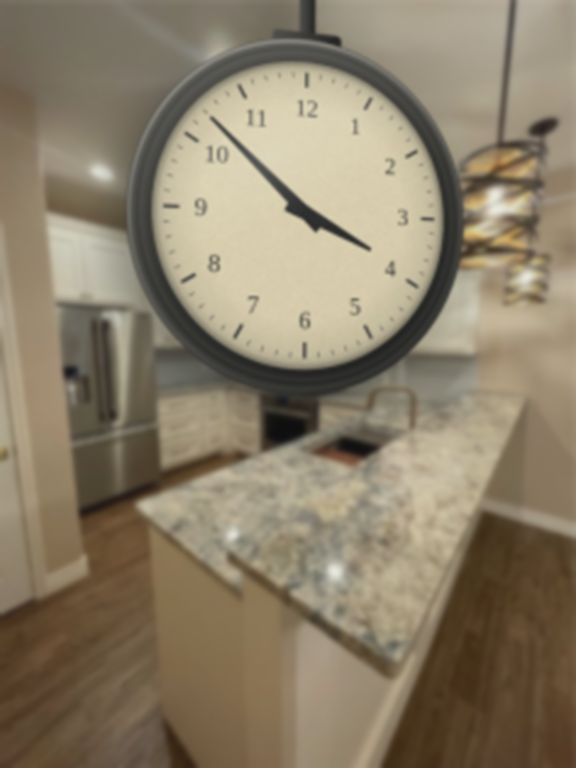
3:52
